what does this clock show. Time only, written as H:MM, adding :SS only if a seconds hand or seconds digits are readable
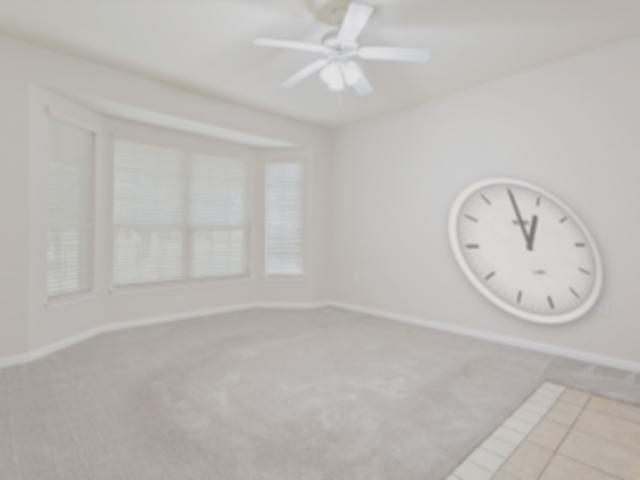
1:00
